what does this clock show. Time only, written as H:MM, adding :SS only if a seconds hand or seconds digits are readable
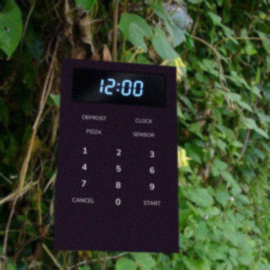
12:00
